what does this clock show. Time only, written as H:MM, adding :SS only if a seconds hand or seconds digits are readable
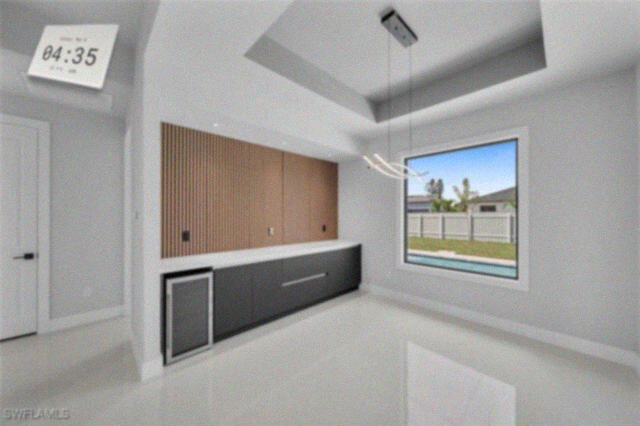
4:35
